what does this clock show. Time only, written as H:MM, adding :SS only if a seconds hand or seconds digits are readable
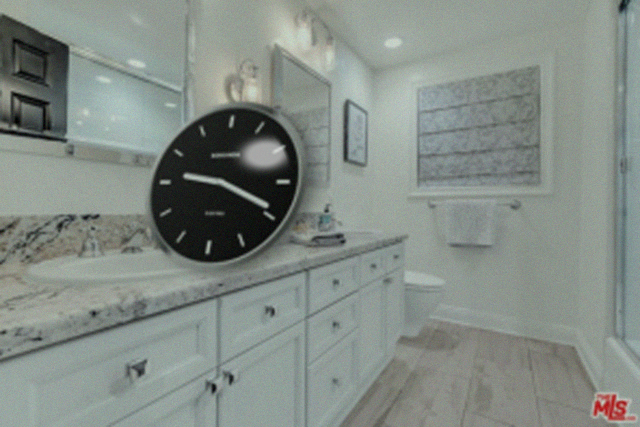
9:19
